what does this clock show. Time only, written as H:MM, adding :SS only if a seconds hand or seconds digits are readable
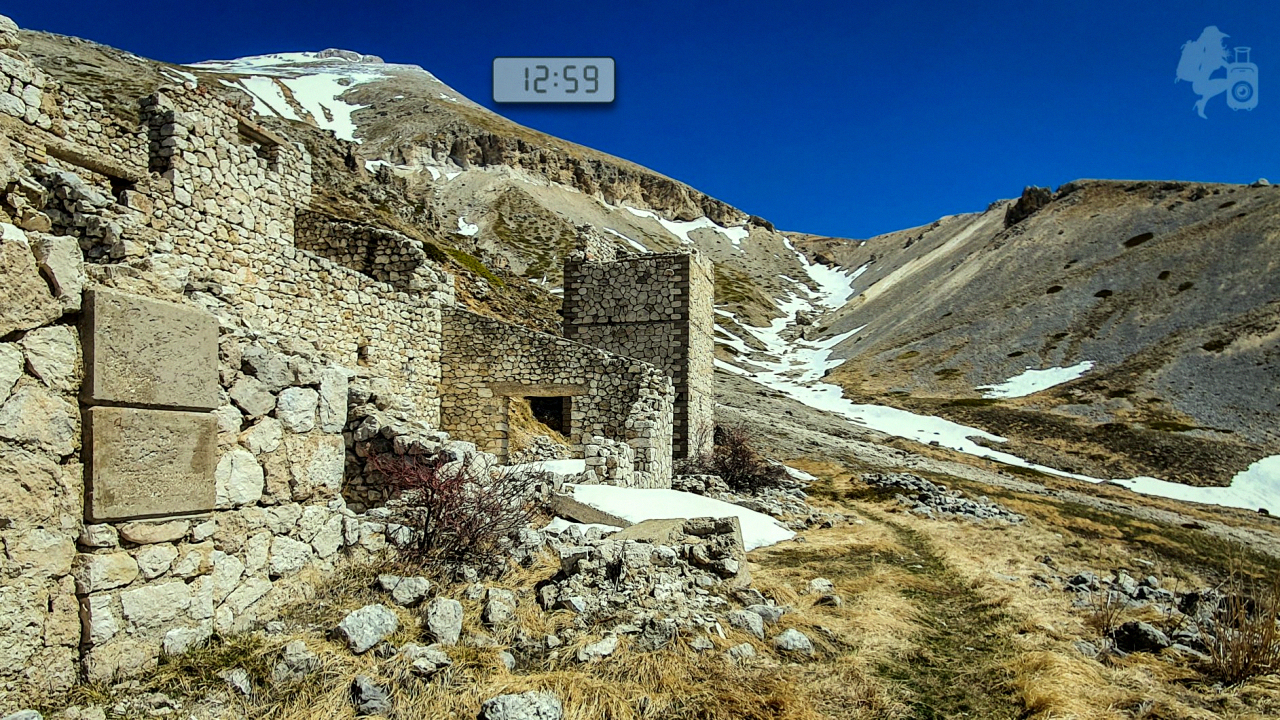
12:59
